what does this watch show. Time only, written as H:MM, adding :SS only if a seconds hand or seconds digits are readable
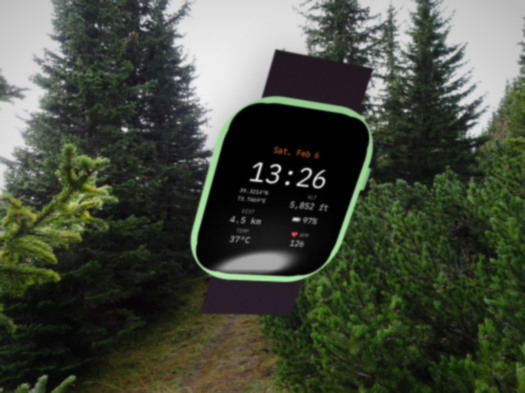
13:26
